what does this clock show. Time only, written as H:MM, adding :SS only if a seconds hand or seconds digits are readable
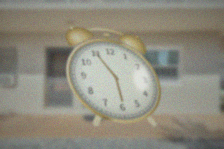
5:55
